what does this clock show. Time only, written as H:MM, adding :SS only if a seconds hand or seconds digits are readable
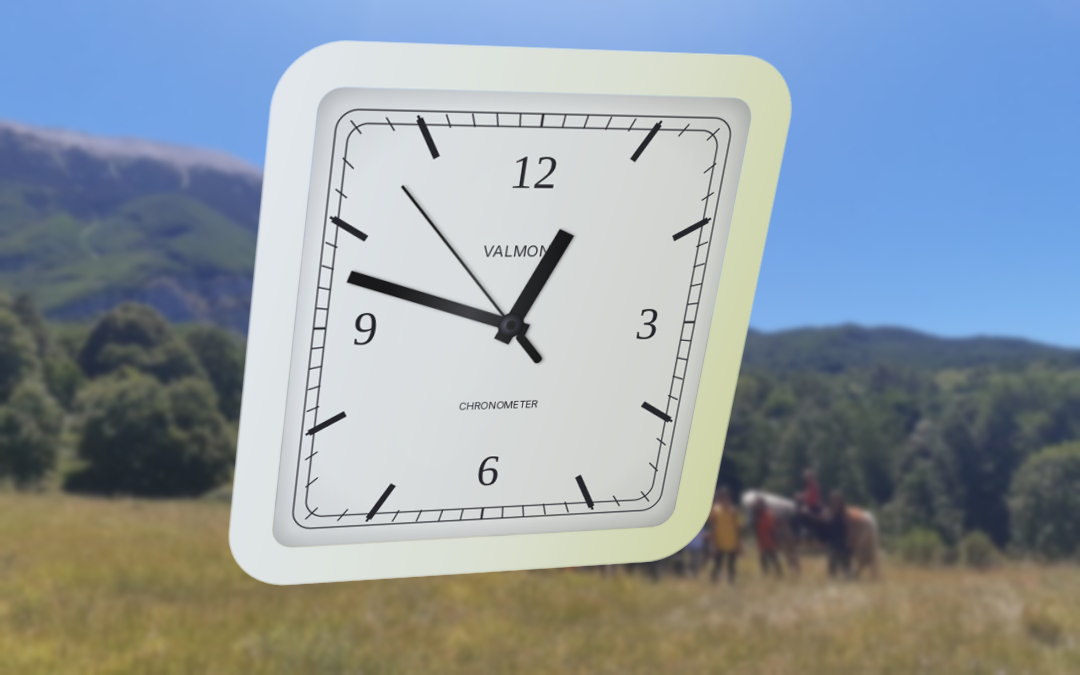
12:47:53
